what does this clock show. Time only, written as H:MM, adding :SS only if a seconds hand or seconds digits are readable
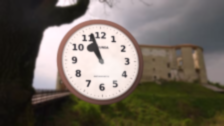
10:57
